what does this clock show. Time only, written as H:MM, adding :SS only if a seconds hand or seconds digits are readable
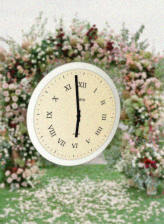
5:58
